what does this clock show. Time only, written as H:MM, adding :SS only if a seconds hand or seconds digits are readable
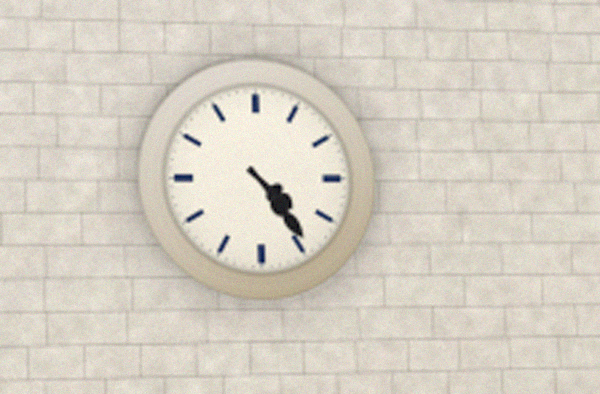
4:24
